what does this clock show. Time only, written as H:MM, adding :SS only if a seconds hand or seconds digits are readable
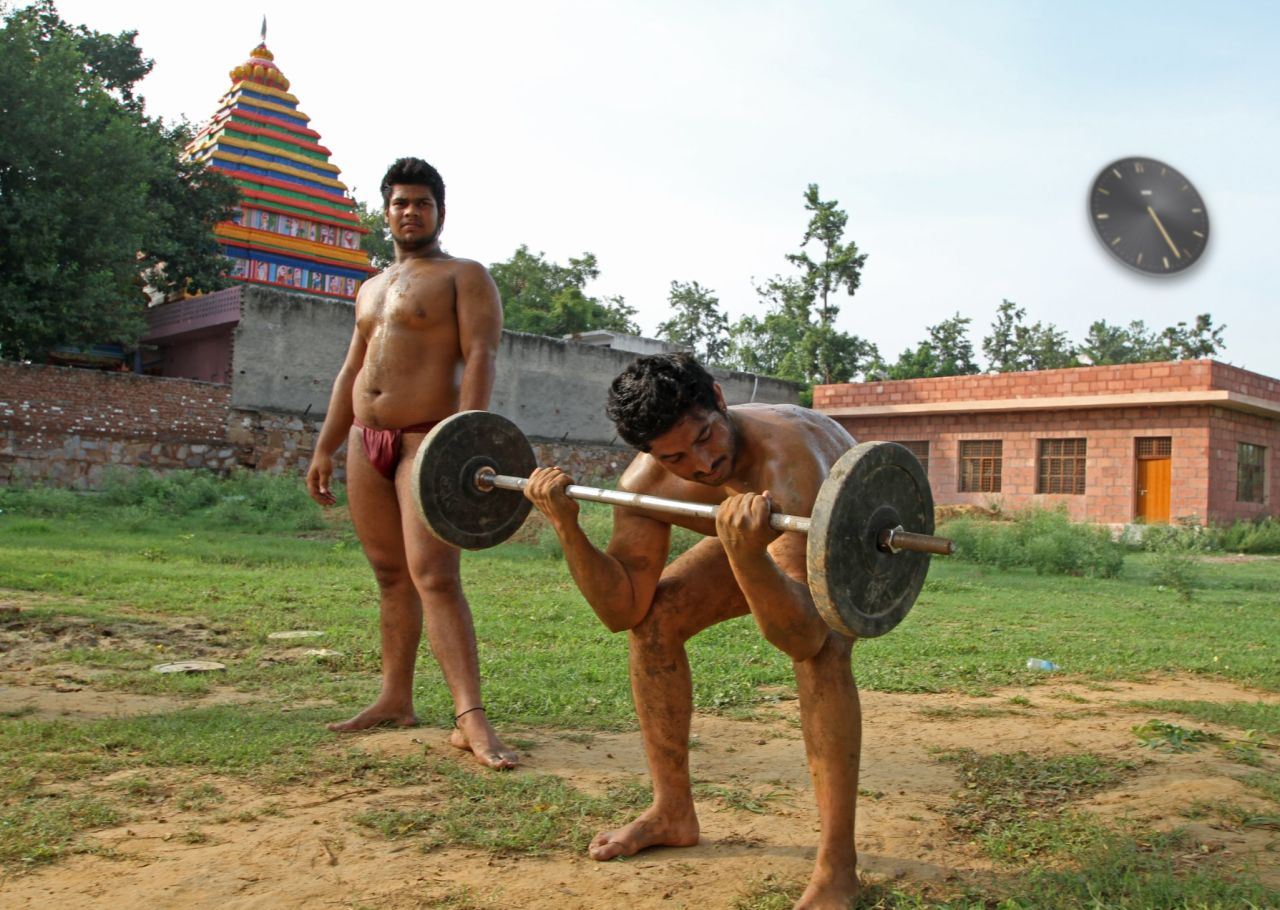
5:27
